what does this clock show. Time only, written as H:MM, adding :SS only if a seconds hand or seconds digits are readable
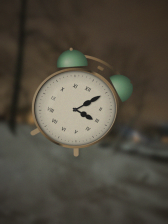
3:05
